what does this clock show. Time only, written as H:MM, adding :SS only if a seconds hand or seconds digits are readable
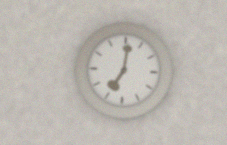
7:01
